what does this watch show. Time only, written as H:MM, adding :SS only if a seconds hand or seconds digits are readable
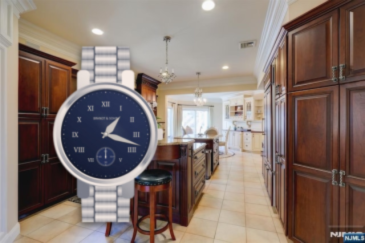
1:18
